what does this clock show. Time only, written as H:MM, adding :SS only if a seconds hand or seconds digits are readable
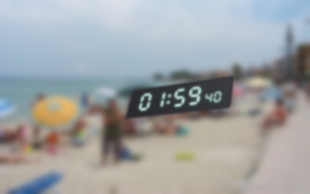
1:59
